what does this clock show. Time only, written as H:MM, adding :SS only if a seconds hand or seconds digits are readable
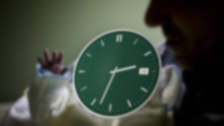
2:33
